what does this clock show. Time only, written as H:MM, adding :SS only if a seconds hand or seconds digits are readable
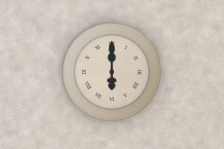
6:00
